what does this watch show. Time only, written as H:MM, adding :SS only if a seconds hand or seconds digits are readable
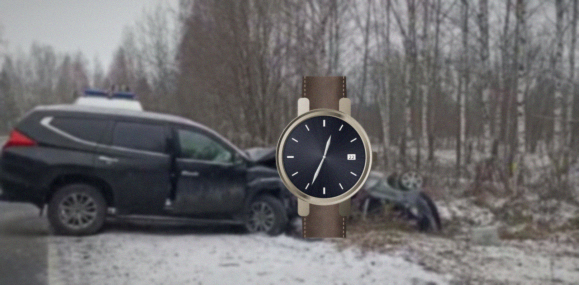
12:34
